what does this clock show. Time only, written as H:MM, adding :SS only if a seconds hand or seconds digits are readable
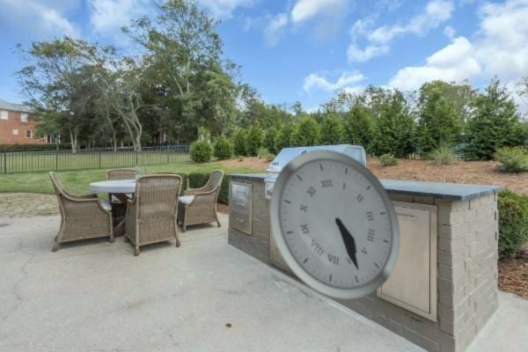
5:29
